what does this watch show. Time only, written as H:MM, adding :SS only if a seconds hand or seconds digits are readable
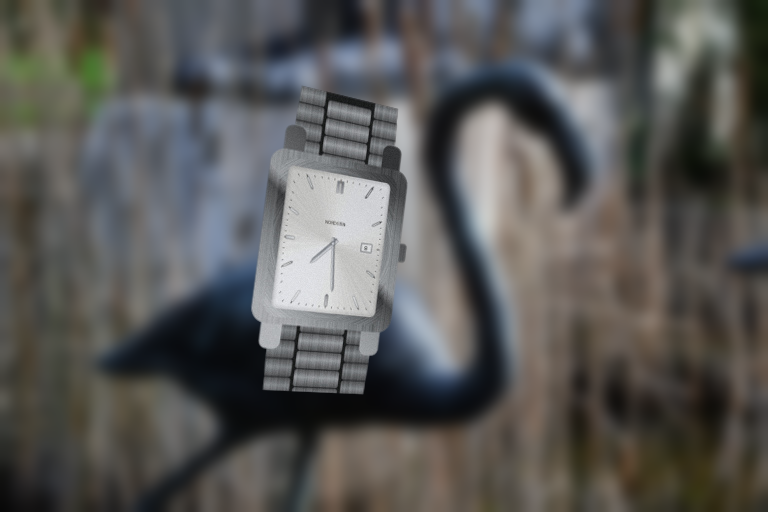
7:29
